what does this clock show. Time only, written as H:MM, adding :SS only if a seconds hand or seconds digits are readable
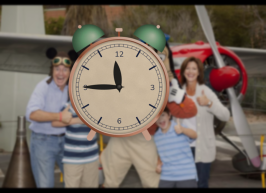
11:45
